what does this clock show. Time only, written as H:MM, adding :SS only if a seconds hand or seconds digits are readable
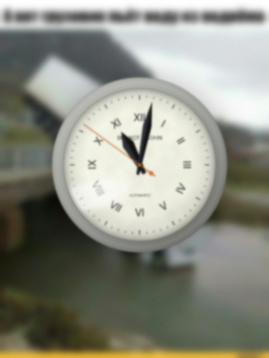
11:01:51
